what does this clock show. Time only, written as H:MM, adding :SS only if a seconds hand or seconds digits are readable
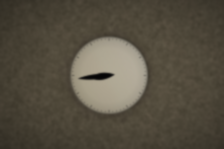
8:44
